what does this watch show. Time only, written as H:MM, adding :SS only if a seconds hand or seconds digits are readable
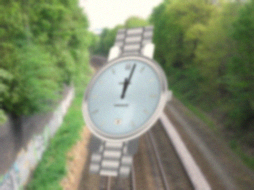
12:02
